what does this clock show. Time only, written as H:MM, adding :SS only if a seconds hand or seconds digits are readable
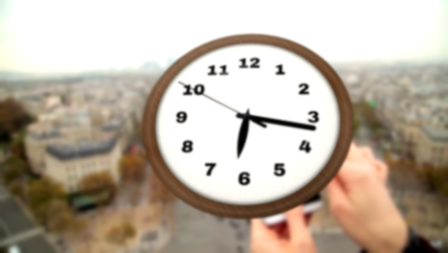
6:16:50
